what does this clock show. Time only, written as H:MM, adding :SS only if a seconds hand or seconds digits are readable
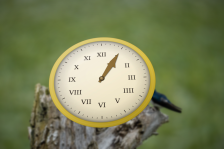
1:05
